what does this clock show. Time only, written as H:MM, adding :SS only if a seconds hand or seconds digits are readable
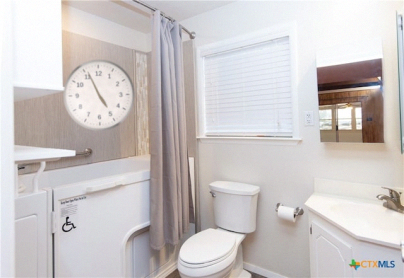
4:56
